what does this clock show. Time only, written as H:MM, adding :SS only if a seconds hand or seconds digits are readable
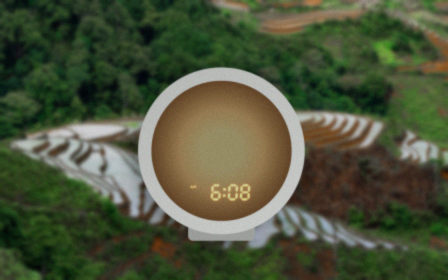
6:08
